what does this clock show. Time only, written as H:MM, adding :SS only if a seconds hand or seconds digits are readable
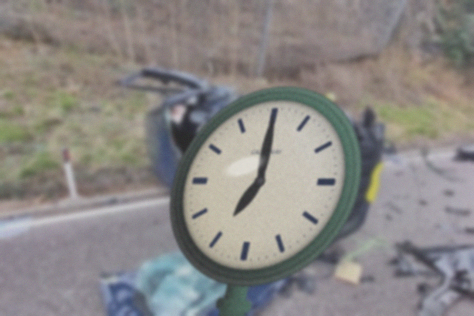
7:00
